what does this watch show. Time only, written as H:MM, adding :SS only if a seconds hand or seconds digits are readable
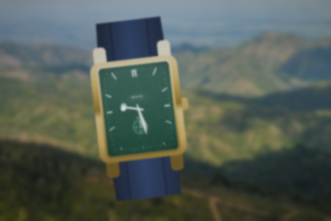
9:28
